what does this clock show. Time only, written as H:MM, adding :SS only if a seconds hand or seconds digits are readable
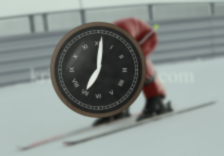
7:01
